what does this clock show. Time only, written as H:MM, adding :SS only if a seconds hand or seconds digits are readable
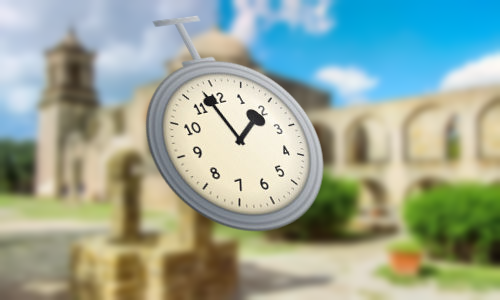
1:58
